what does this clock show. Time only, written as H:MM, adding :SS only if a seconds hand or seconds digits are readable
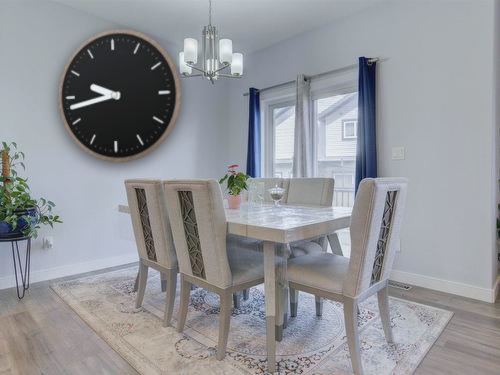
9:43
